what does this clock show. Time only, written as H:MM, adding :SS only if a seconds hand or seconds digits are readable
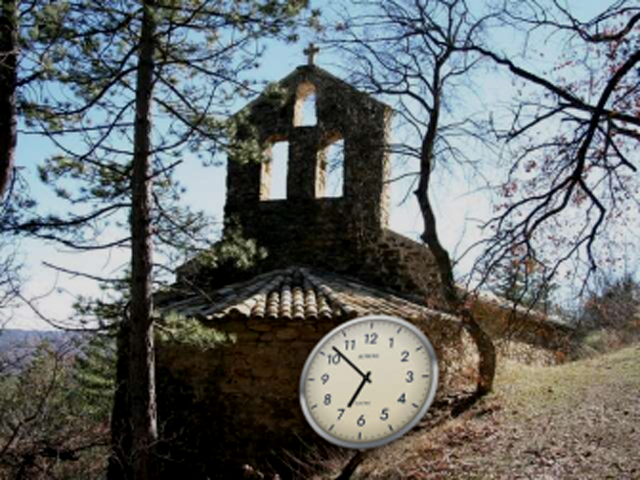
6:52
